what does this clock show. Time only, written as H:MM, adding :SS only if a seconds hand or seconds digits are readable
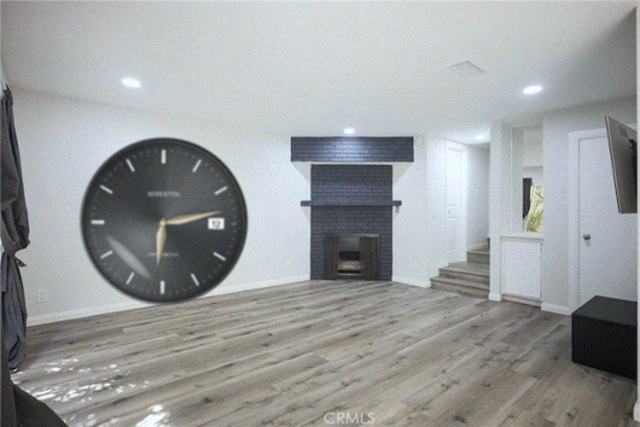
6:13
